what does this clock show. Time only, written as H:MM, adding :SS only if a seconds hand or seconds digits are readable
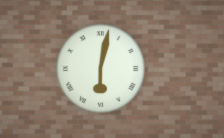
6:02
